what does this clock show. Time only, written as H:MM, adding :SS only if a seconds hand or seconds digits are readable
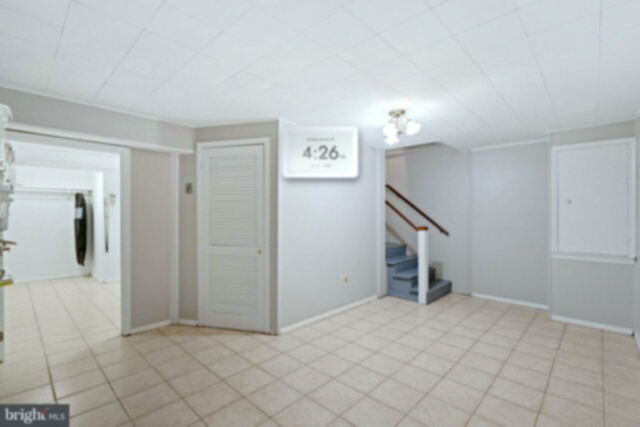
4:26
